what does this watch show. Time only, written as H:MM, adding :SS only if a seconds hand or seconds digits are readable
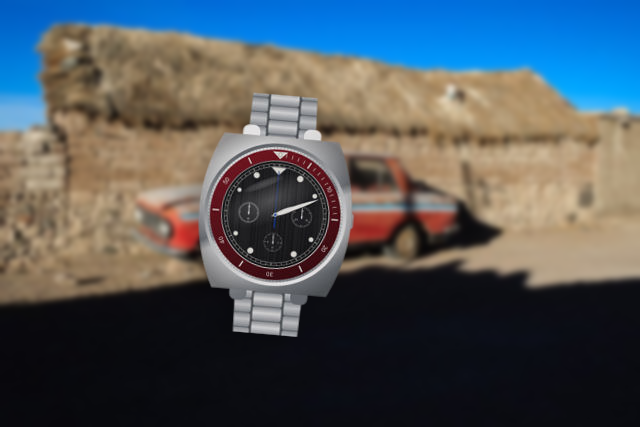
2:11
